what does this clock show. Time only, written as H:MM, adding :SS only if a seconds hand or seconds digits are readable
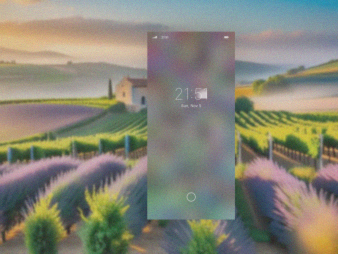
21:51
